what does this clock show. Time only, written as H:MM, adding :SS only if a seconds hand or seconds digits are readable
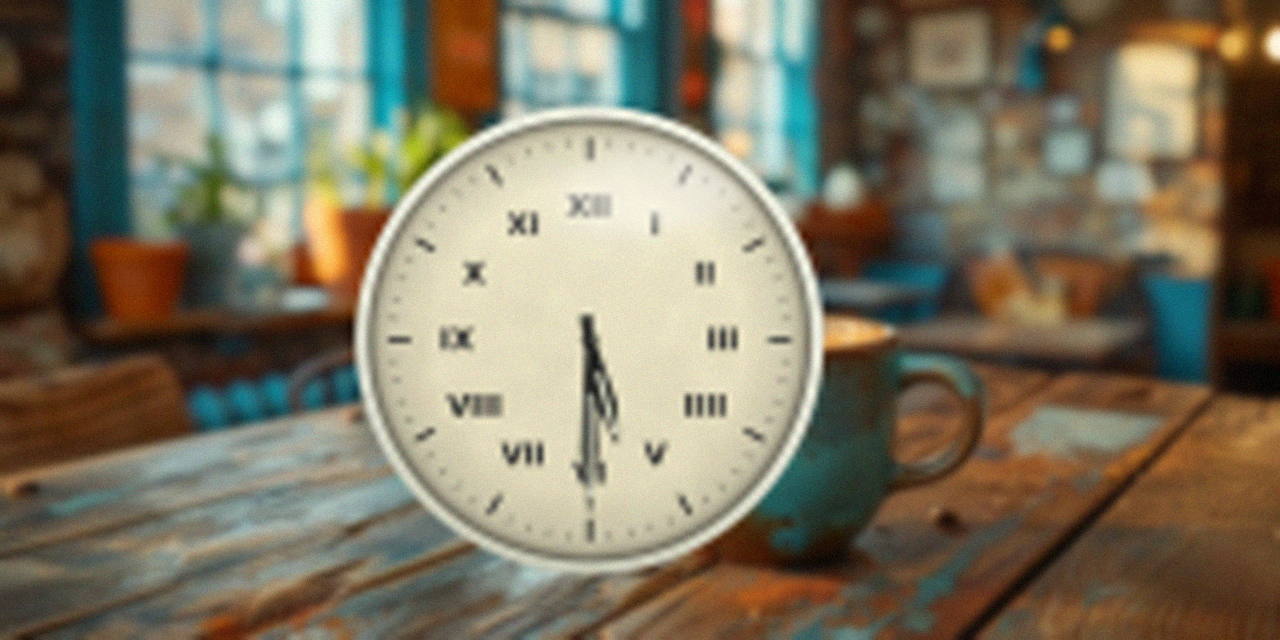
5:30
